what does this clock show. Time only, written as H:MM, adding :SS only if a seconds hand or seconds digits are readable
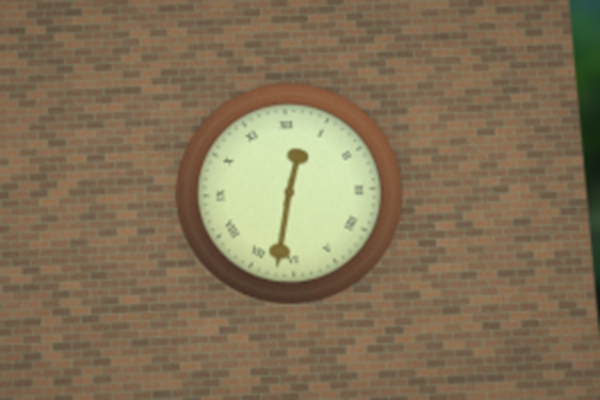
12:32
